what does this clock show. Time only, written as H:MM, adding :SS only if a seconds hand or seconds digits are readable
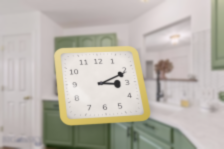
3:11
